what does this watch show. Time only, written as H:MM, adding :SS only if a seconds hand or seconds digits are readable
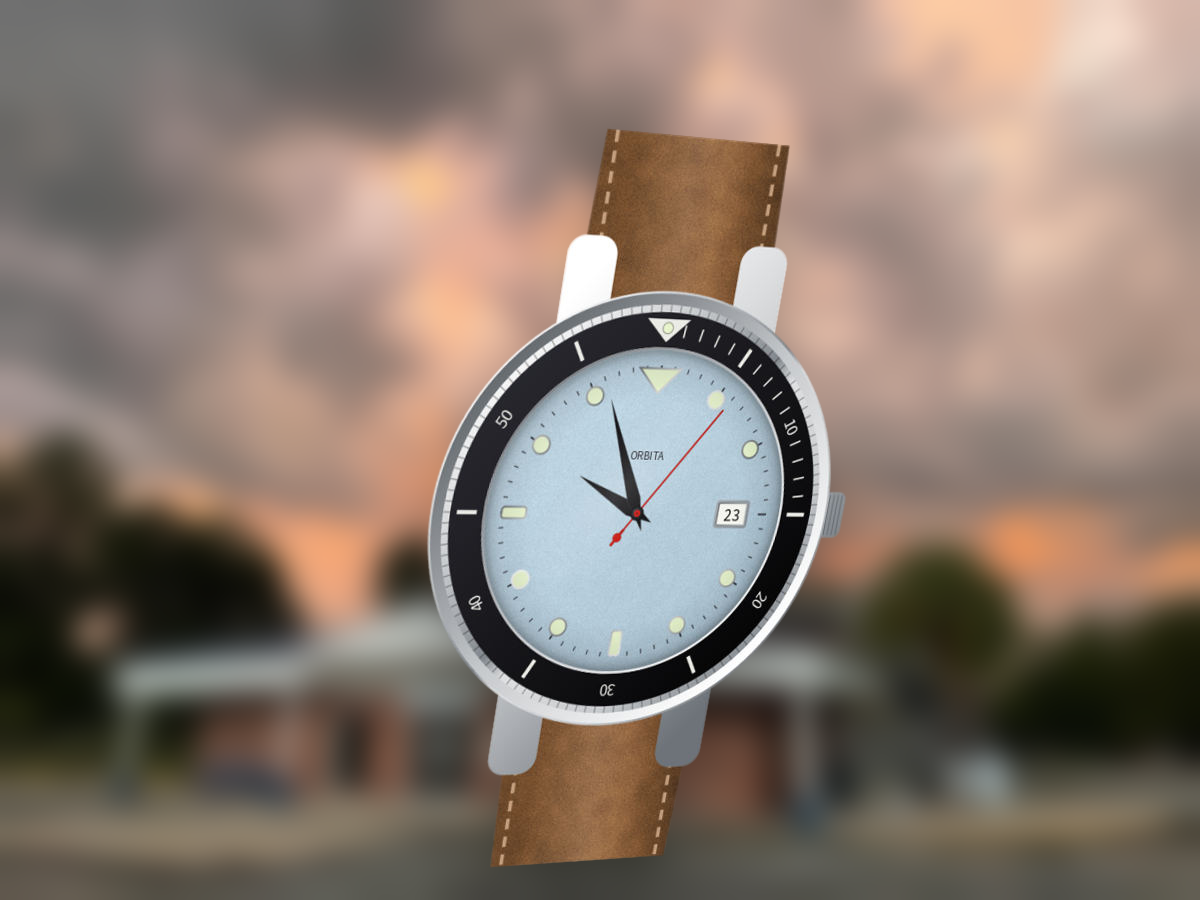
9:56:06
